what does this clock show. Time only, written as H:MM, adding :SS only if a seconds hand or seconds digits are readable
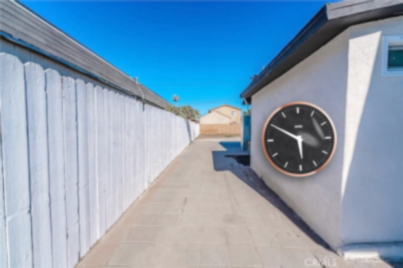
5:50
